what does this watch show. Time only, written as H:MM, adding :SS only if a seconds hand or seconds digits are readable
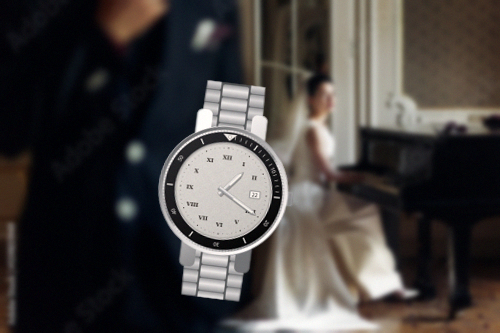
1:20
